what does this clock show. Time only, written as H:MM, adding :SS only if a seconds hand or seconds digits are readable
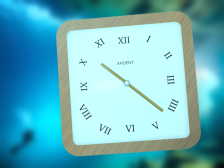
10:22
